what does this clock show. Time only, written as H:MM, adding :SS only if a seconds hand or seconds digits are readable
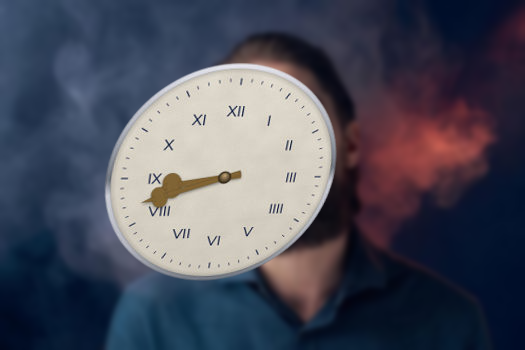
8:42
